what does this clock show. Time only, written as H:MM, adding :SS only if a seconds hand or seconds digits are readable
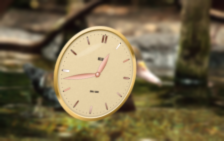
12:43
